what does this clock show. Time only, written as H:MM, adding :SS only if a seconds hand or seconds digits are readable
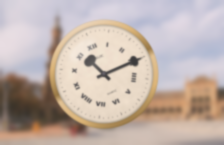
11:15
